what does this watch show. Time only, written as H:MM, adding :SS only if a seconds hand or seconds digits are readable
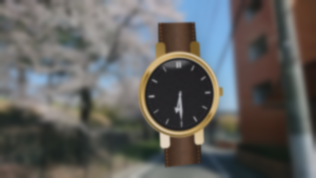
6:30
